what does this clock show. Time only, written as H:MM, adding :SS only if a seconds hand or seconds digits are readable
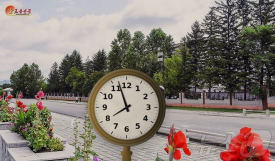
7:57
